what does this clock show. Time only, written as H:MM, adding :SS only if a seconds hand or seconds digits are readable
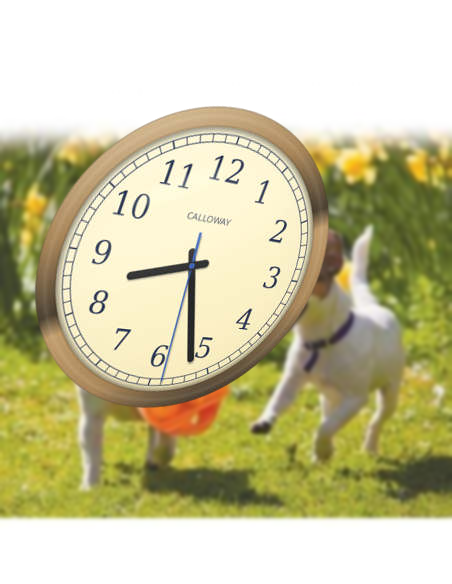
8:26:29
